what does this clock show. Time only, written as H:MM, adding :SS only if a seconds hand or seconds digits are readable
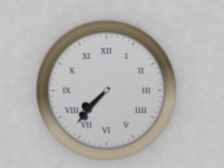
7:37
